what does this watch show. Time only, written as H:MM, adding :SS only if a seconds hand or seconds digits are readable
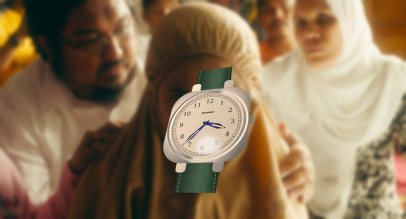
3:37
